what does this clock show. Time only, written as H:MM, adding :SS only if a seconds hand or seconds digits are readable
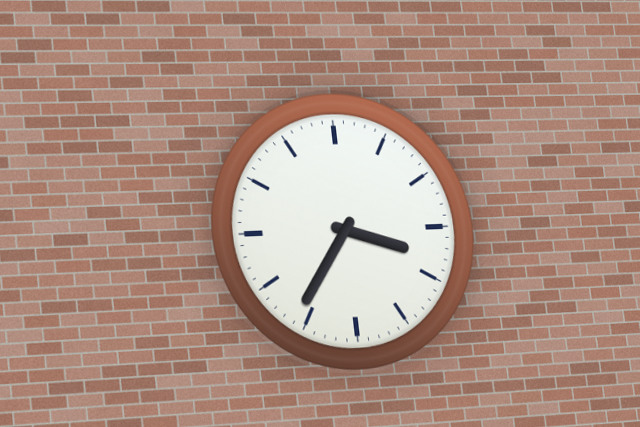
3:36
